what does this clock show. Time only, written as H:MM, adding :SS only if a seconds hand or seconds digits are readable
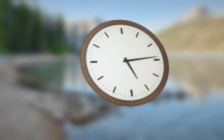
5:14
